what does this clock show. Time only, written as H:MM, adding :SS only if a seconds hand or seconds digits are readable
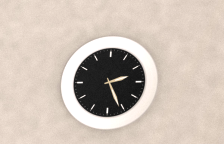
2:26
